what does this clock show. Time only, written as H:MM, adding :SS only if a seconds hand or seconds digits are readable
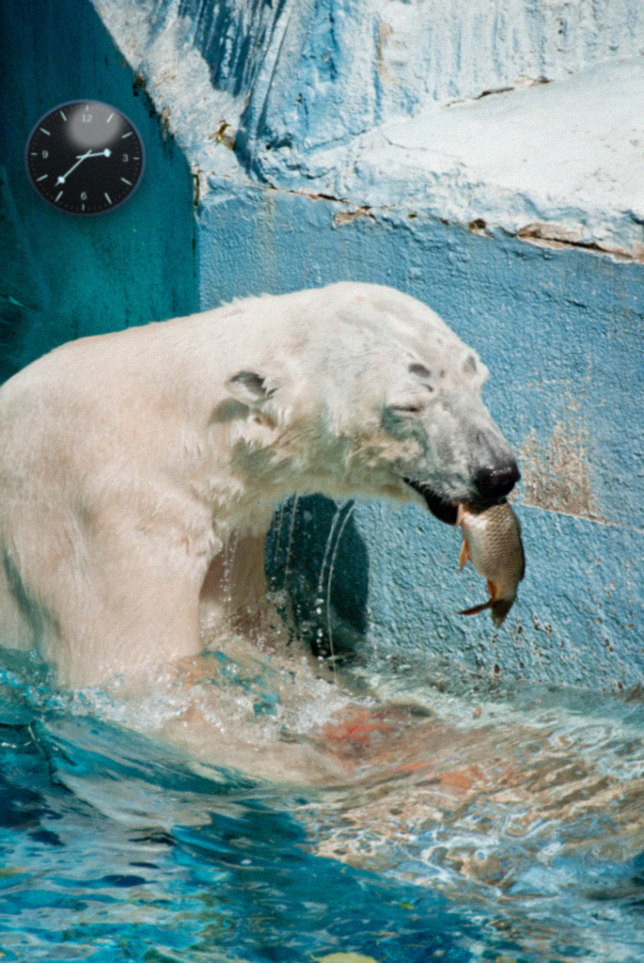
2:37
